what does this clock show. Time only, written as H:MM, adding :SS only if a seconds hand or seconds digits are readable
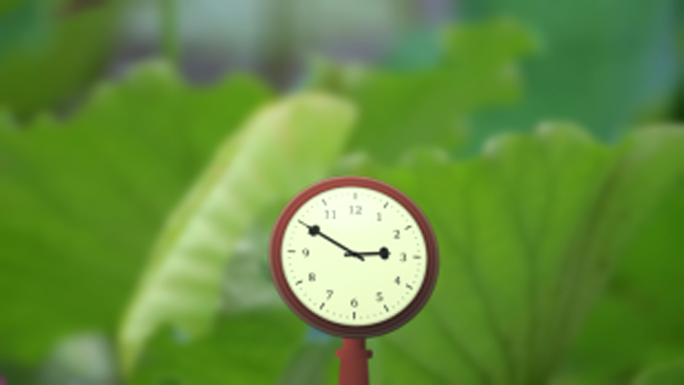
2:50
